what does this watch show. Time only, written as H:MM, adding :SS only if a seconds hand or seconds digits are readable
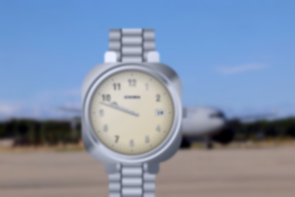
9:48
